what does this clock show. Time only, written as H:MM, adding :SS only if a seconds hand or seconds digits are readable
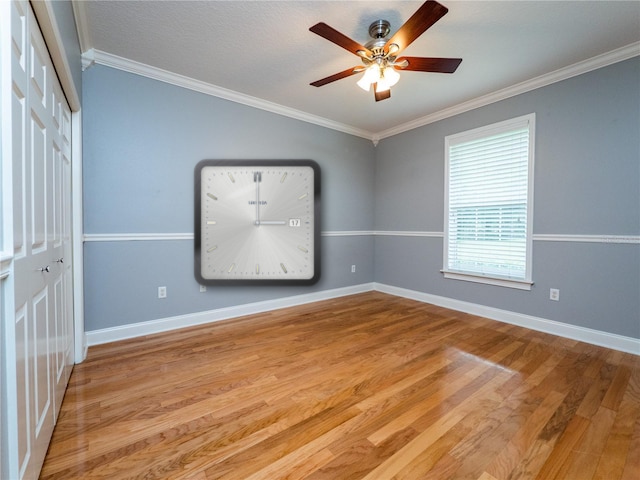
3:00
